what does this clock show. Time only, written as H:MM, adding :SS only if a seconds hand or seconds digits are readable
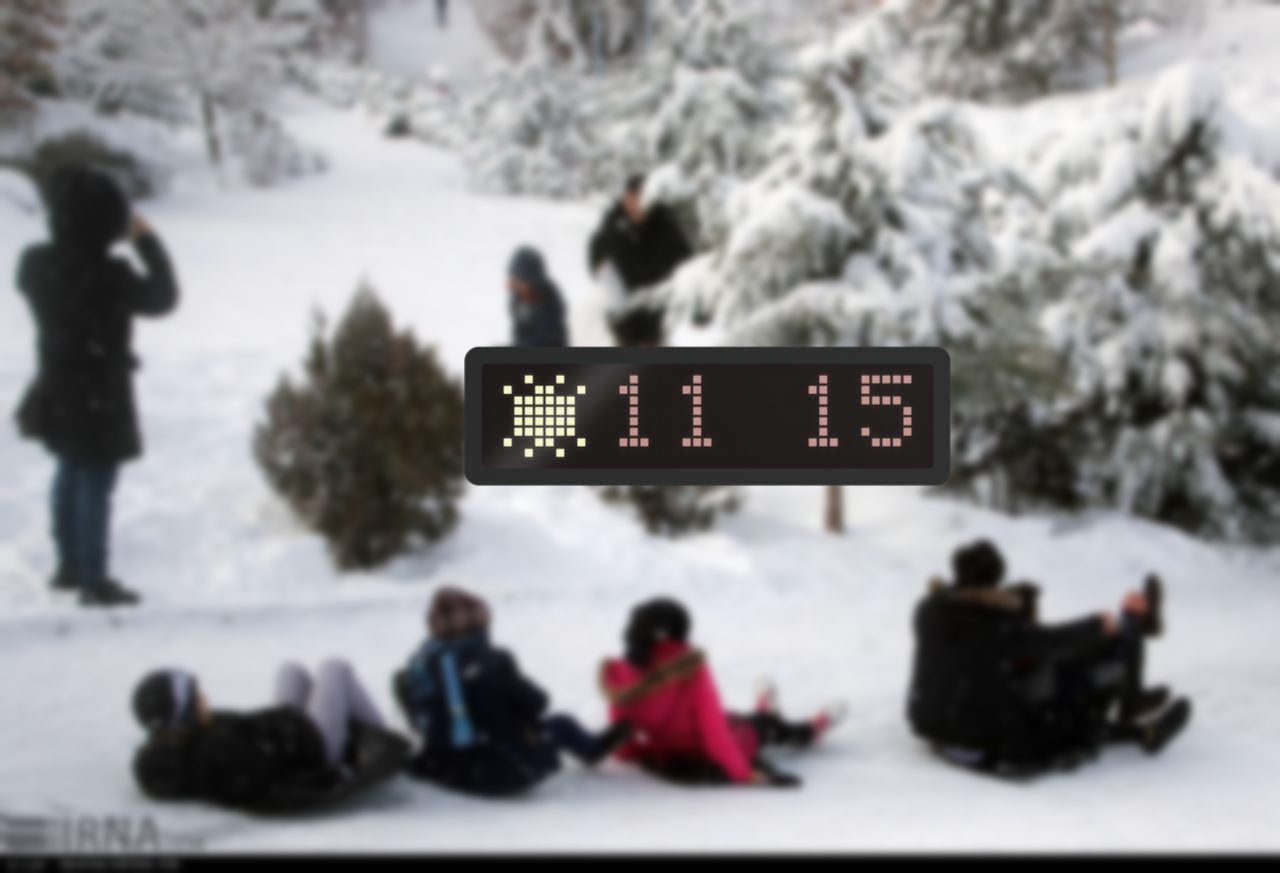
11:15
